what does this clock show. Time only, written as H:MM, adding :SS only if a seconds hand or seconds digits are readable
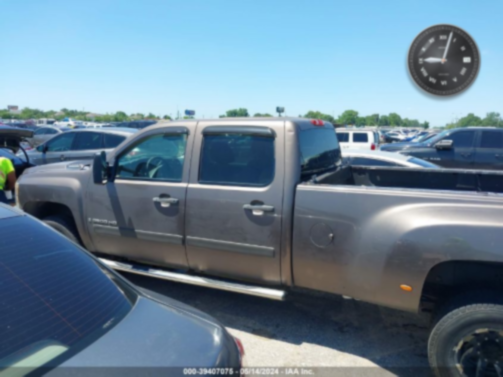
9:03
